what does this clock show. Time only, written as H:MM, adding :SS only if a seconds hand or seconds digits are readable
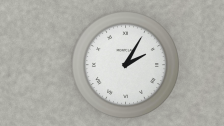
2:05
